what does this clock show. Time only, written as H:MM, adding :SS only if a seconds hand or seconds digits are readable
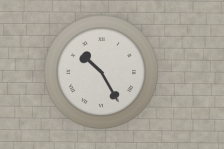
10:25
